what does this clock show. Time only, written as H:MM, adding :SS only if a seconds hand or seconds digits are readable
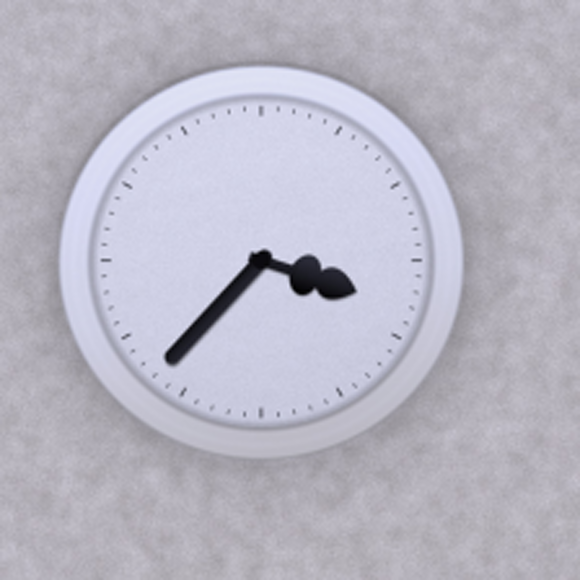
3:37
